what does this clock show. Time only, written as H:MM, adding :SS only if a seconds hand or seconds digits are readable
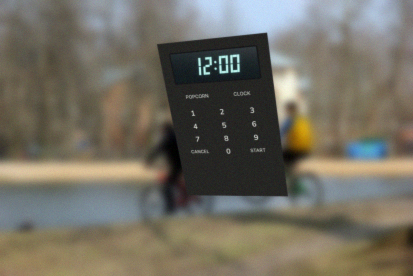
12:00
